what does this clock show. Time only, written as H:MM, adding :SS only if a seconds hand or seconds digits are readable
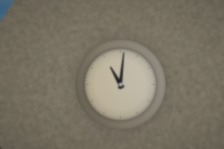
11:01
